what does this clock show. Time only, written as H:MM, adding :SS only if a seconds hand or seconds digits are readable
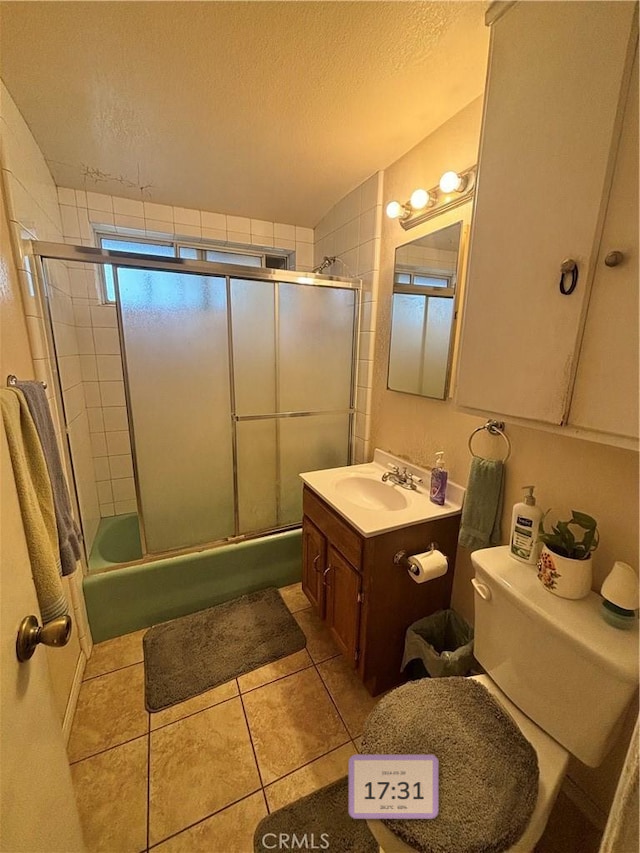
17:31
